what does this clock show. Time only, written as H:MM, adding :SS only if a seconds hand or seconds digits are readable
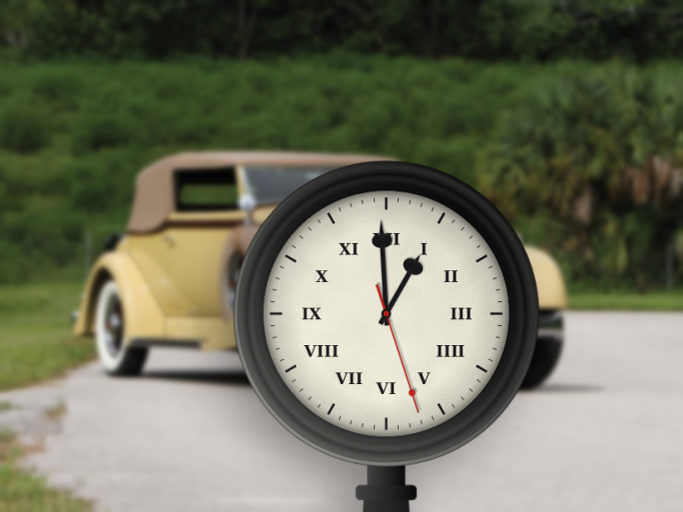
12:59:27
